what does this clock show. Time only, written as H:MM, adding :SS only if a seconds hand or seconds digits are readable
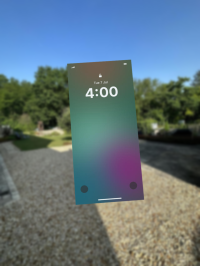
4:00
